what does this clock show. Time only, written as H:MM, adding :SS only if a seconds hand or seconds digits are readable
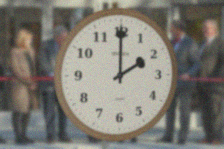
2:00
